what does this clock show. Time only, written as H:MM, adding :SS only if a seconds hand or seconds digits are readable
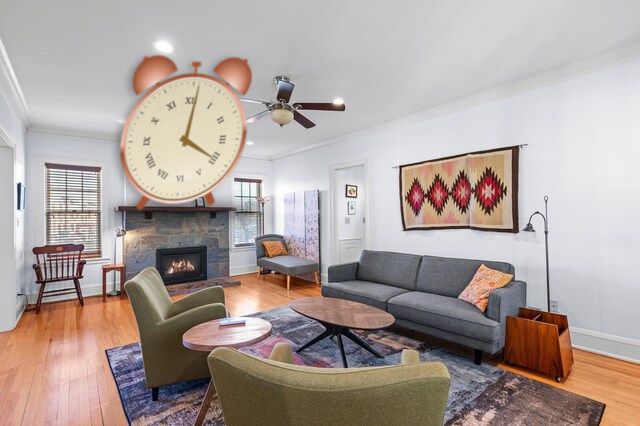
4:01
